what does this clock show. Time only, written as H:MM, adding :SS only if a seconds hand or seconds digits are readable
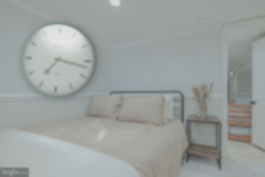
7:17
